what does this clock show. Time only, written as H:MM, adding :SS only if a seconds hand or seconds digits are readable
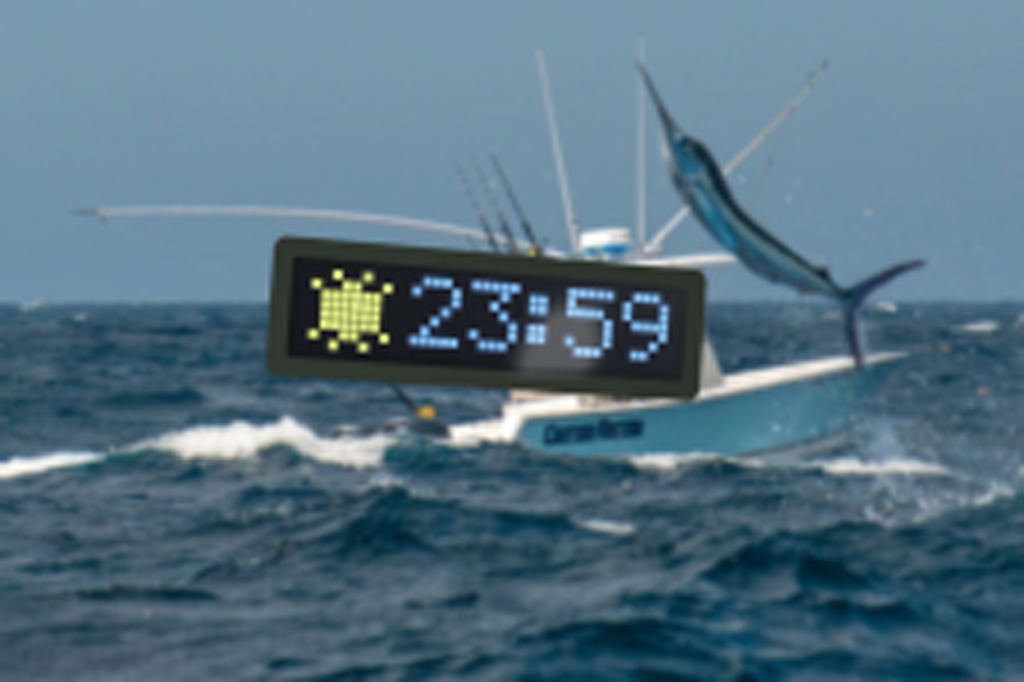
23:59
